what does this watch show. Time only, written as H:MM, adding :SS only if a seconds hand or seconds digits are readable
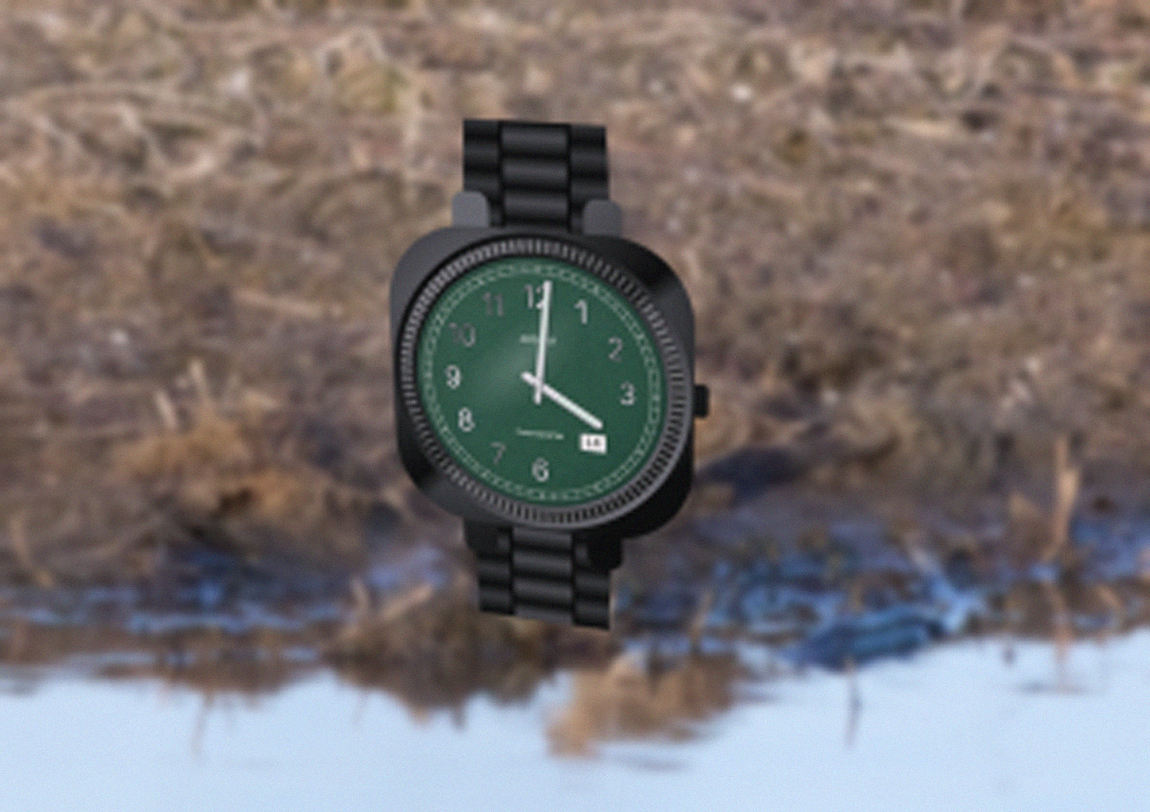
4:01
